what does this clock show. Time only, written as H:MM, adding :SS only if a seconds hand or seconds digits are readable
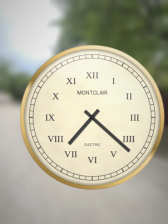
7:22
